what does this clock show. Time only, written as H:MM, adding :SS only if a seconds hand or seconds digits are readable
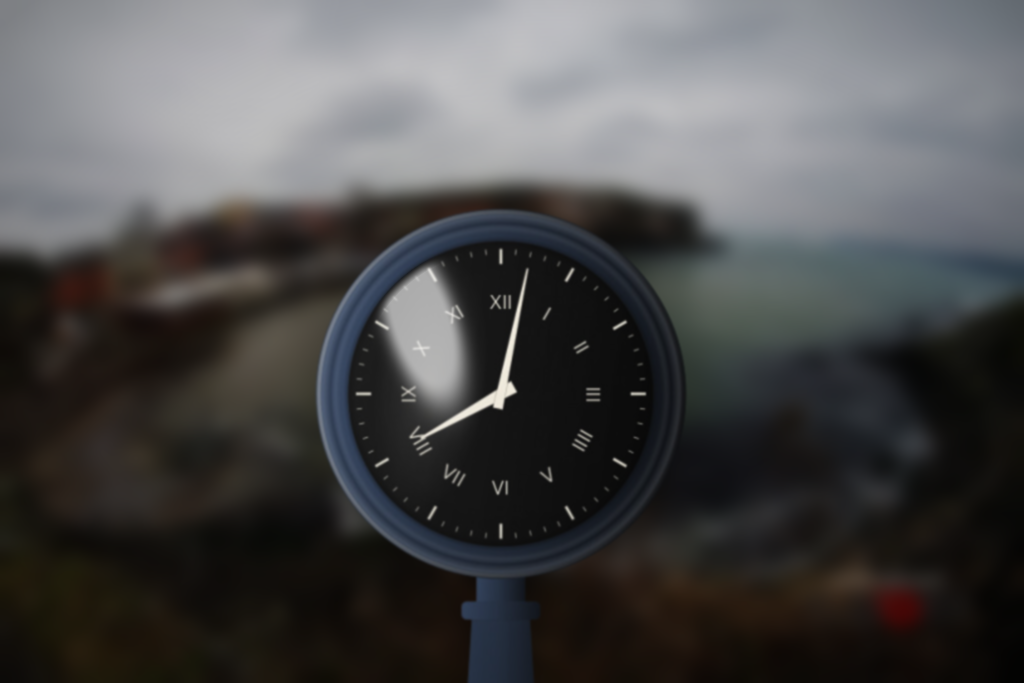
8:02
